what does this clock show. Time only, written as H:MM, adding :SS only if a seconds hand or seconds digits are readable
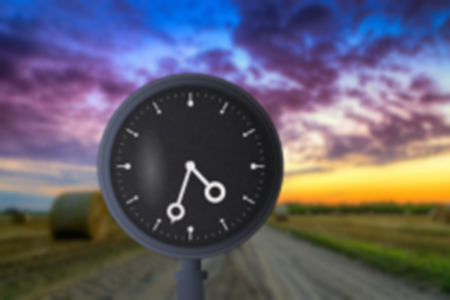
4:33
